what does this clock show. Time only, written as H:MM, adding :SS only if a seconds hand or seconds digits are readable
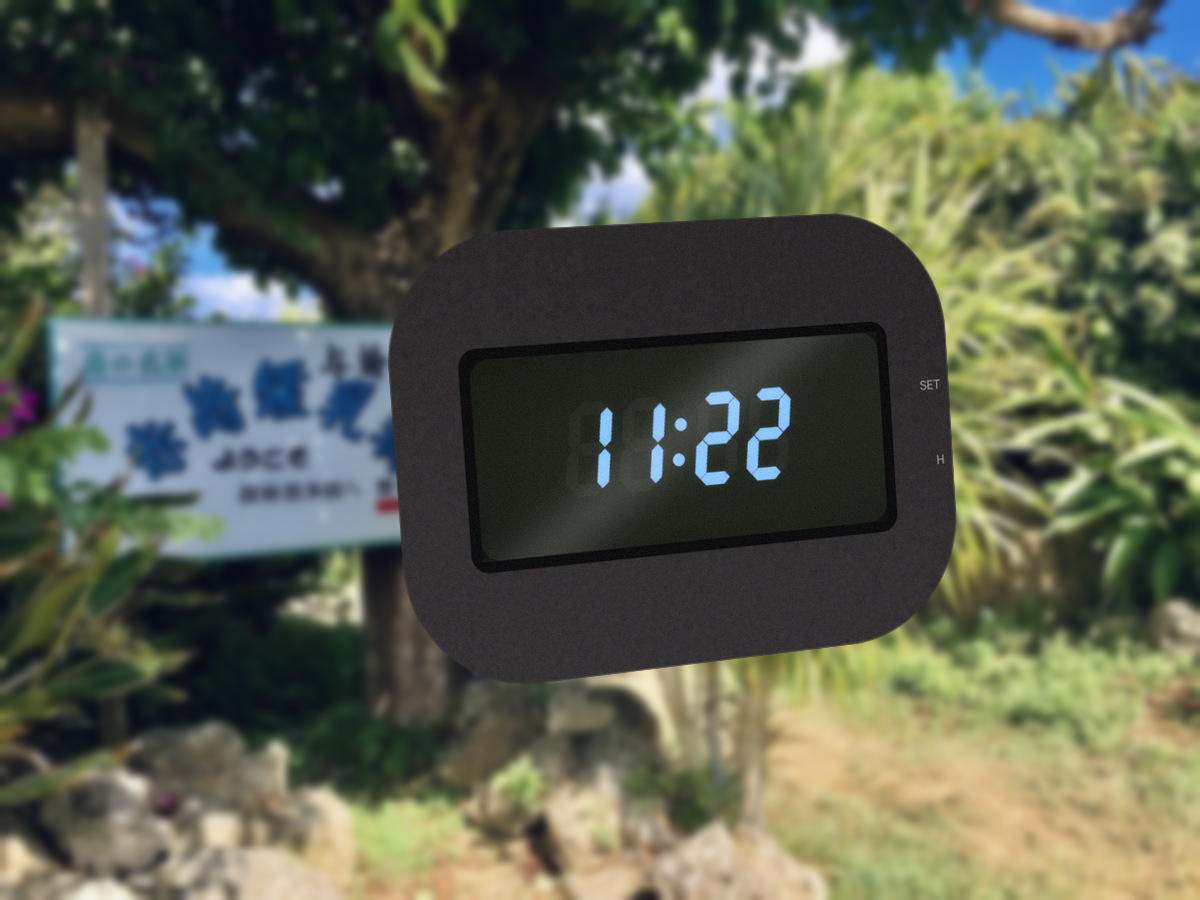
11:22
